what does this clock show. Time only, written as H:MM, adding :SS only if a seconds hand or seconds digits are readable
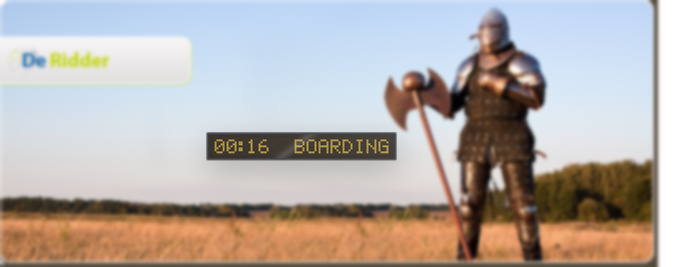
0:16
